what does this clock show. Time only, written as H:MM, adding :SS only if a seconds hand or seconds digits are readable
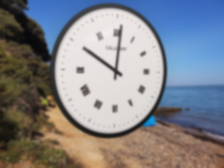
10:01
